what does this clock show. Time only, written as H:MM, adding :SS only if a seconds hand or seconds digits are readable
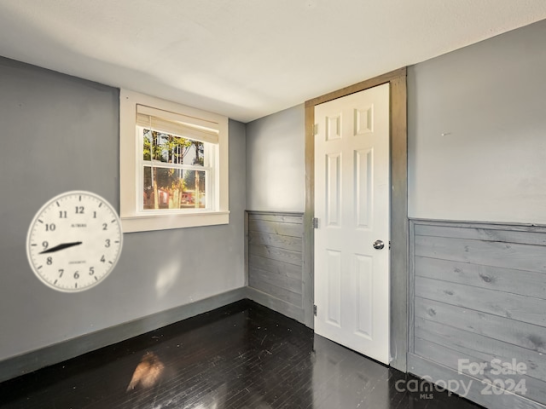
8:43
